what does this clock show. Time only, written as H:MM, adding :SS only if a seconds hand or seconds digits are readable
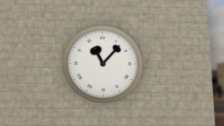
11:07
